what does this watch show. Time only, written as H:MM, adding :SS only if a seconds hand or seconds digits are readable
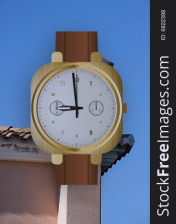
8:59
